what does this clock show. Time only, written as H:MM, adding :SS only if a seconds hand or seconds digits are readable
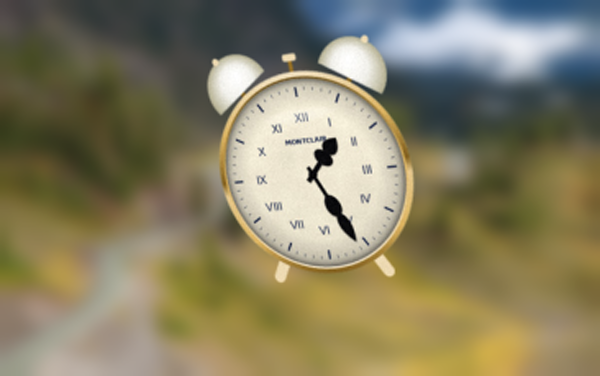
1:26
